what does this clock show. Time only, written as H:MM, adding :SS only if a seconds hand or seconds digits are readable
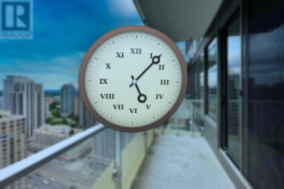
5:07
